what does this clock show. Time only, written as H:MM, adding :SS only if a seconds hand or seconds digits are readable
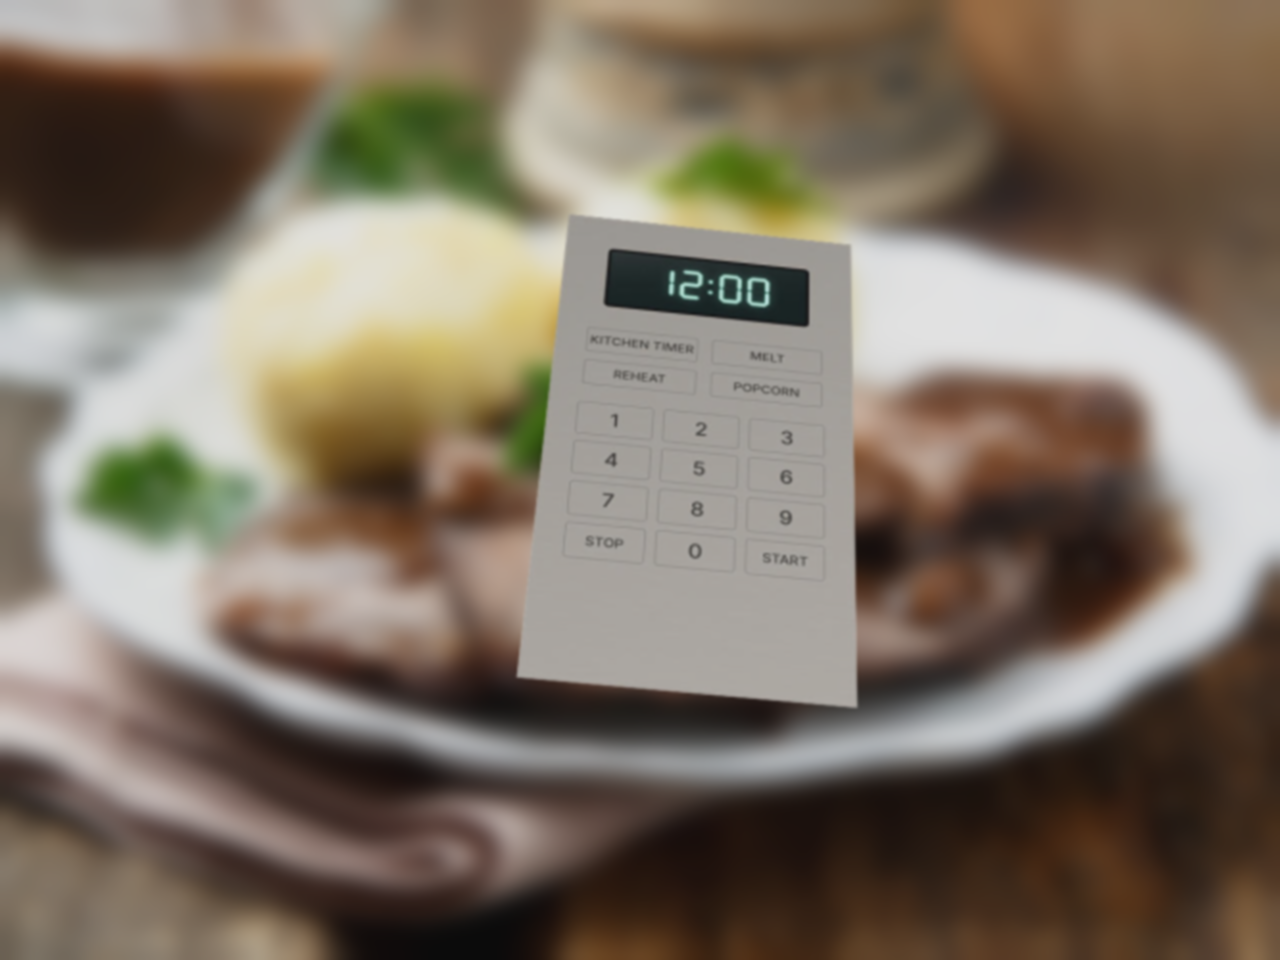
12:00
